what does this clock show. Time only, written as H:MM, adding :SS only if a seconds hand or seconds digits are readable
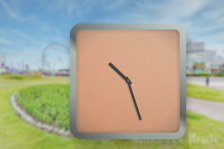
10:27
